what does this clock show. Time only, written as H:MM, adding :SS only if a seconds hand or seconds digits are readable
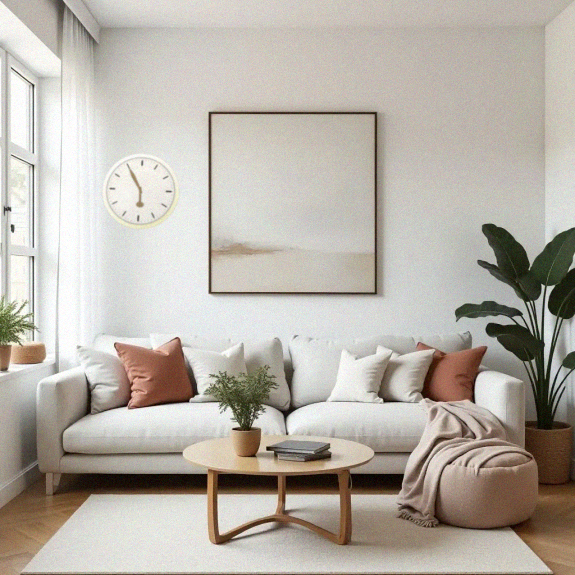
5:55
